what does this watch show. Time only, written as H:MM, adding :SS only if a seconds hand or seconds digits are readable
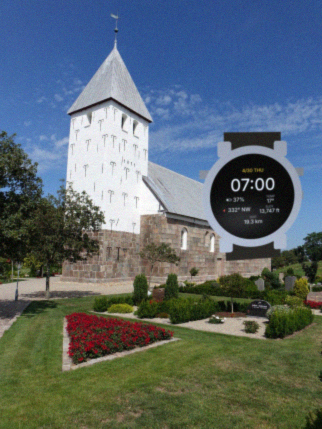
7:00
